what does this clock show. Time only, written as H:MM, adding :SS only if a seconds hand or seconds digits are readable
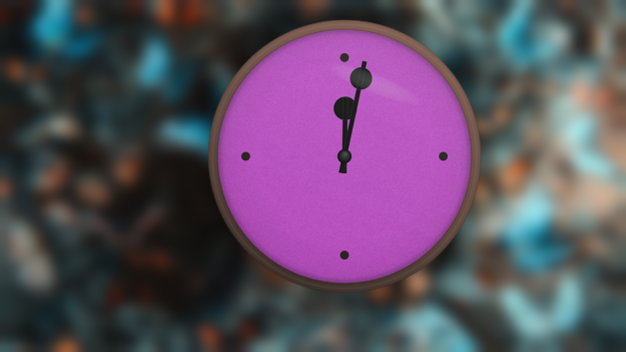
12:02
